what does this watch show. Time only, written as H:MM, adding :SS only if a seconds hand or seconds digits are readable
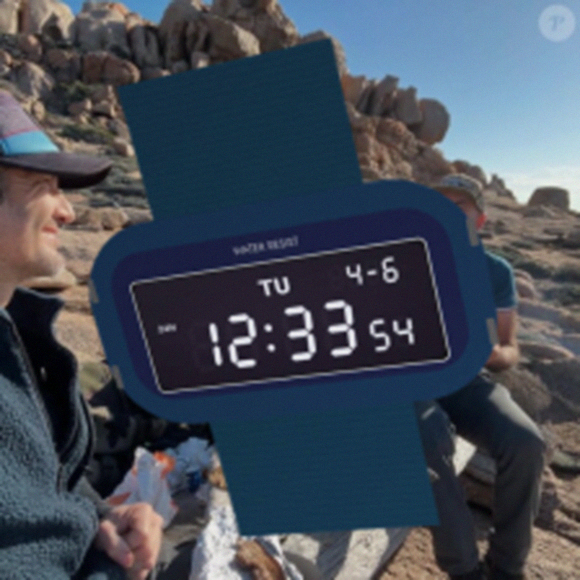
12:33:54
